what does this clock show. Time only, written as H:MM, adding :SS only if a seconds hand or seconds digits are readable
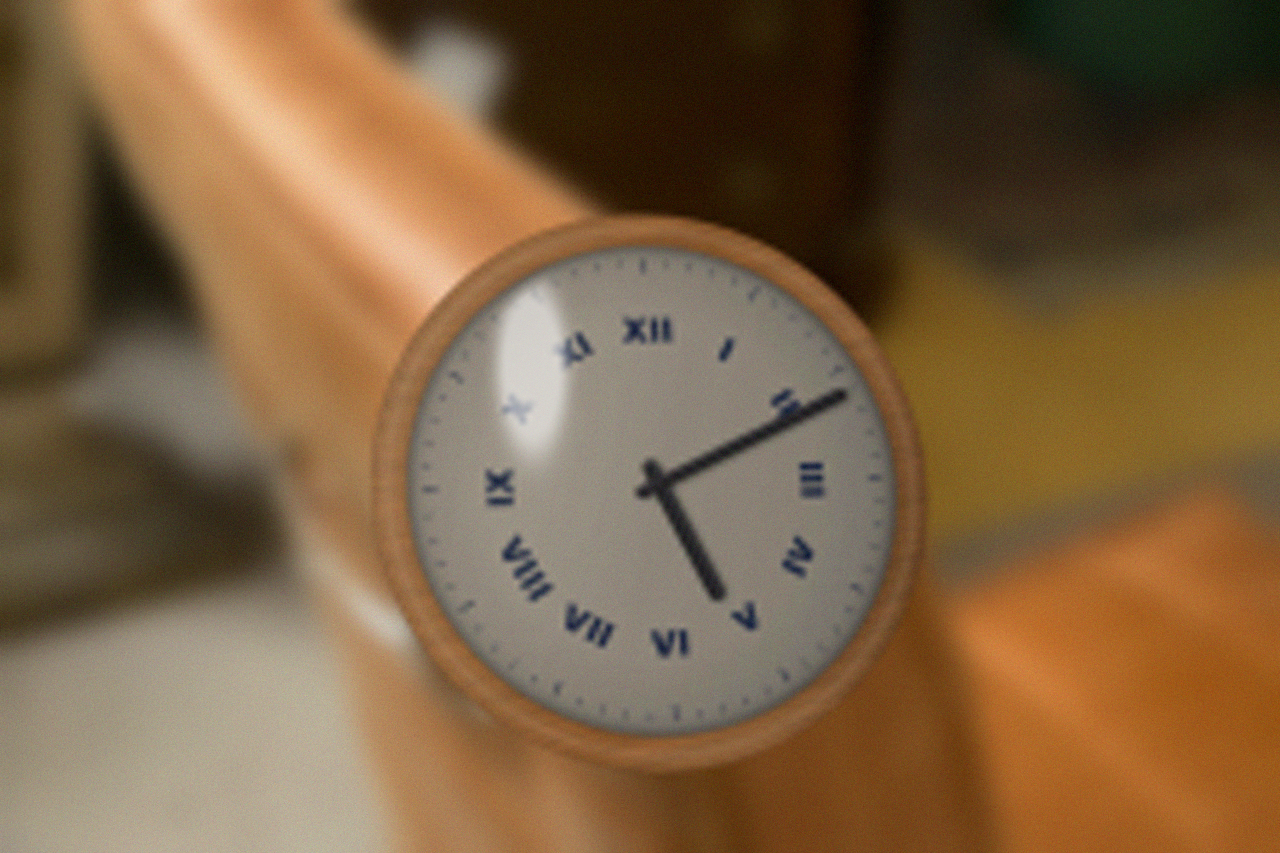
5:11
